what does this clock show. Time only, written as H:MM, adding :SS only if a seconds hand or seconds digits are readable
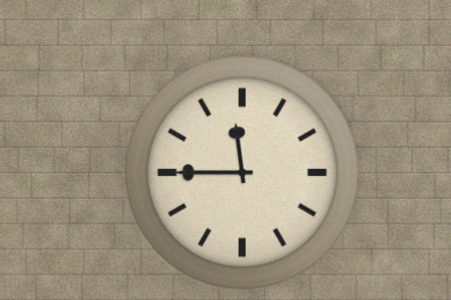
11:45
